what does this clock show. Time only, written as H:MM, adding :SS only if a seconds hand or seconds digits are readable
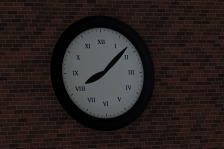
8:08
